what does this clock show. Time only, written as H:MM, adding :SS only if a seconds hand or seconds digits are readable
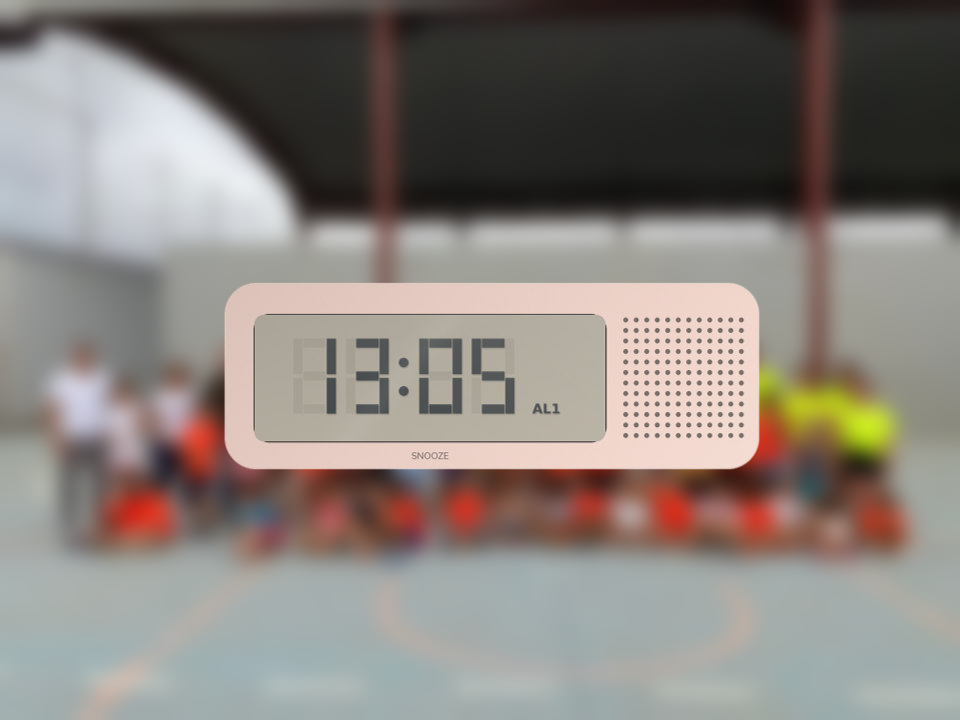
13:05
